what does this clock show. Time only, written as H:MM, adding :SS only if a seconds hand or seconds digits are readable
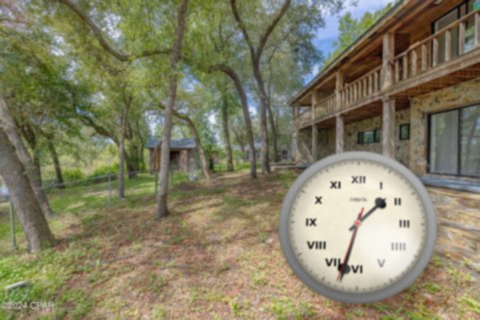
1:32:33
